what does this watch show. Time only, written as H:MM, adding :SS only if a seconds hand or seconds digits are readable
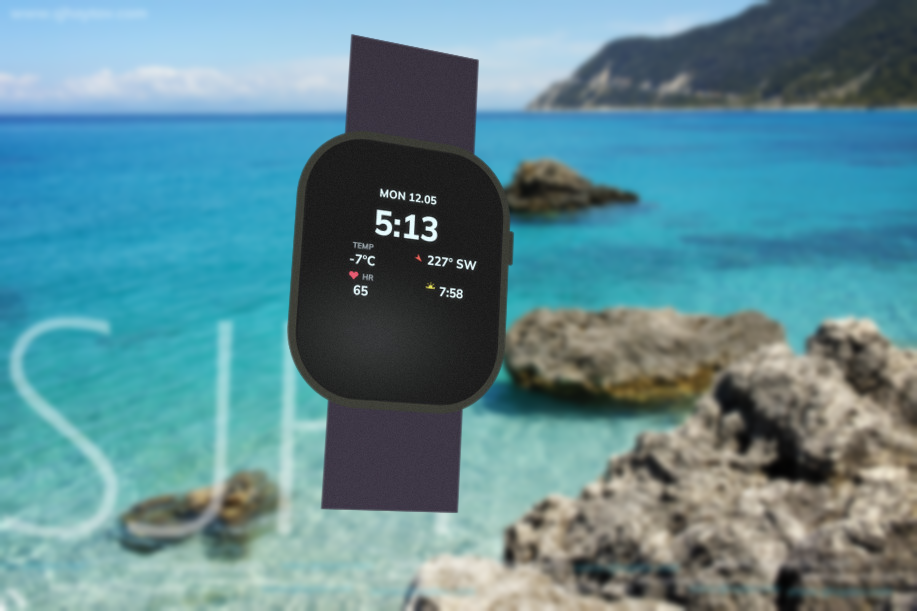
5:13
